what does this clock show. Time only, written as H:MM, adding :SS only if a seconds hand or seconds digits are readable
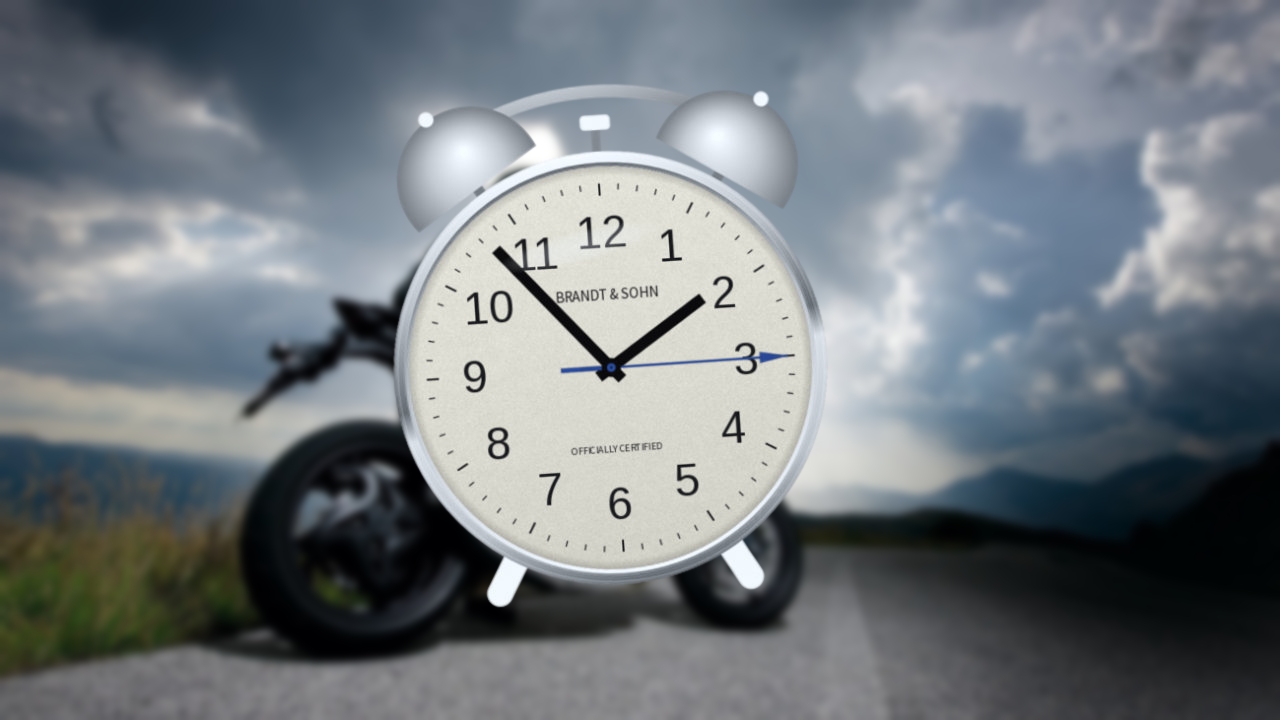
1:53:15
